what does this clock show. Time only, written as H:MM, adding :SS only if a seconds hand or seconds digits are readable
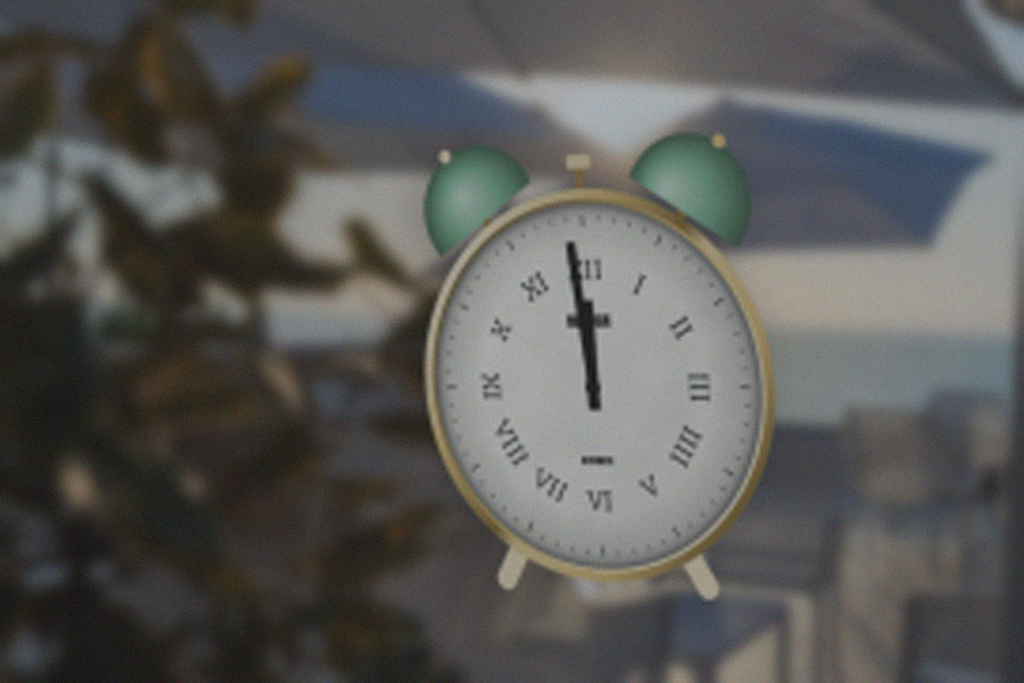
11:59
